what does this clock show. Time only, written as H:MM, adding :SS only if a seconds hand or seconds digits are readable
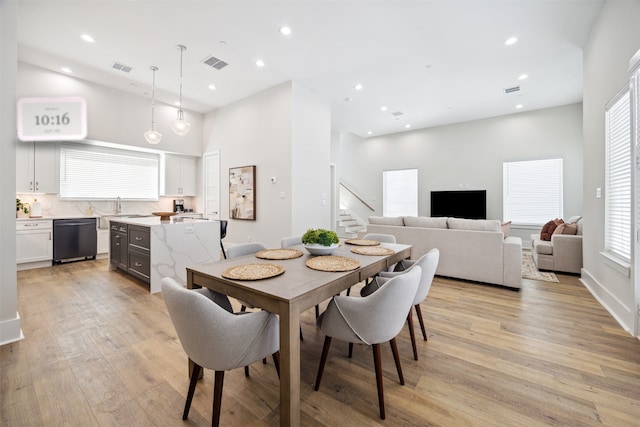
10:16
